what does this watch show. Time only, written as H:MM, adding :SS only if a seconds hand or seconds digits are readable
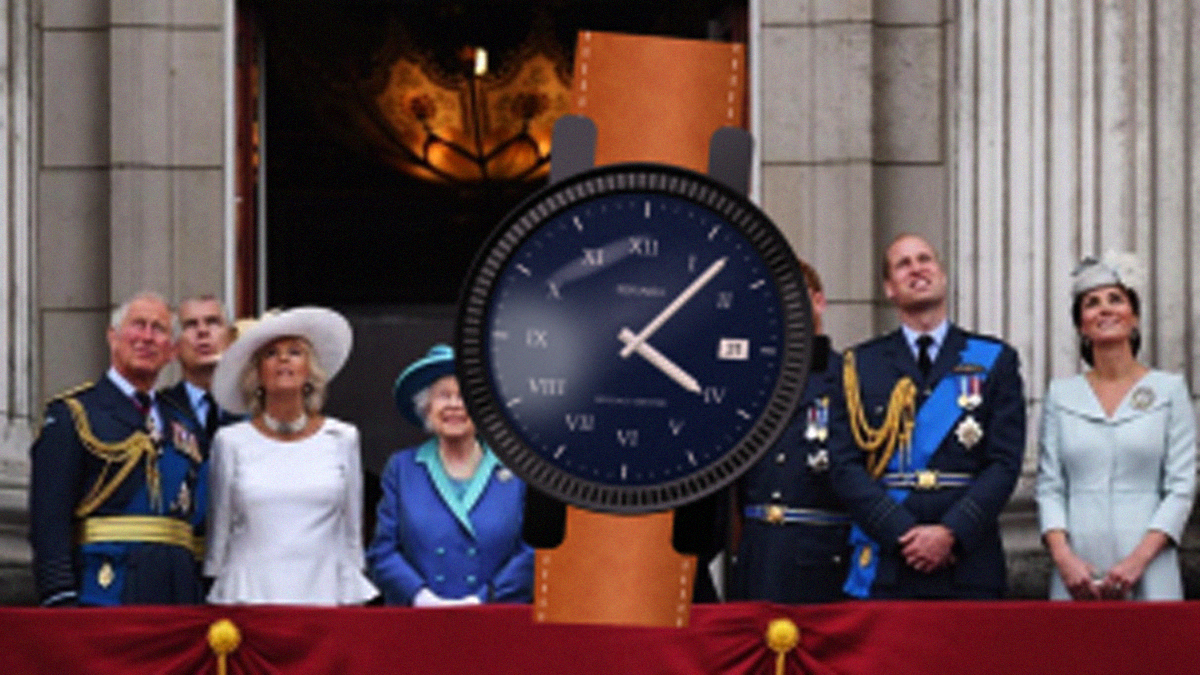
4:07
